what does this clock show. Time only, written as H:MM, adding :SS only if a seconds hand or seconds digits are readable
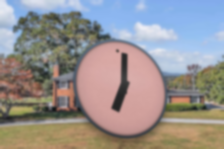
7:02
